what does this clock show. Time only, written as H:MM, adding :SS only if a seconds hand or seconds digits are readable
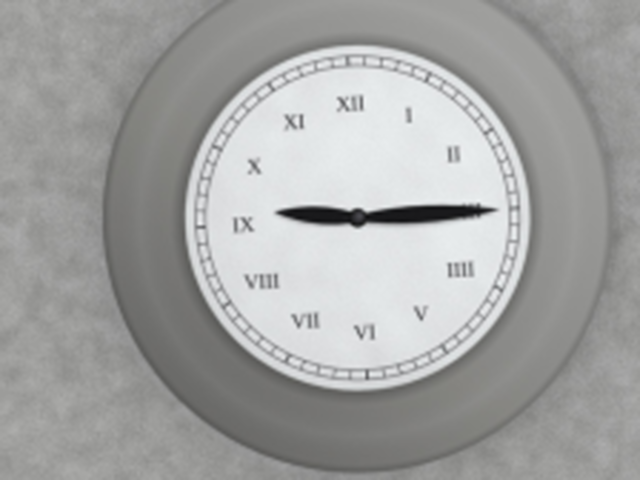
9:15
